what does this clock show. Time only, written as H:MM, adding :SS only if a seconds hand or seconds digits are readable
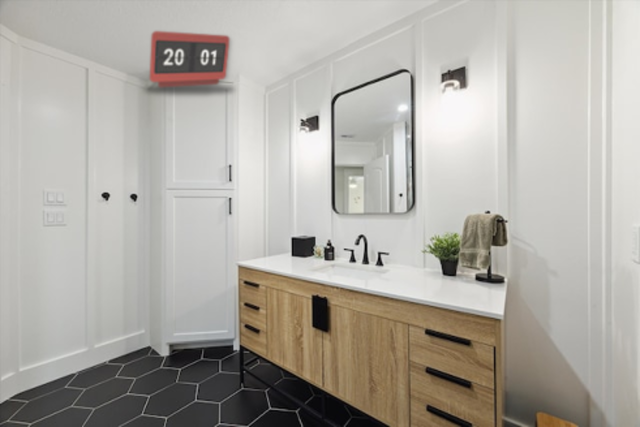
20:01
